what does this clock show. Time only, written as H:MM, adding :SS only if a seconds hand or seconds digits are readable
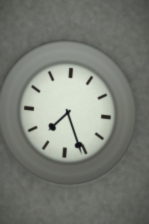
7:26
